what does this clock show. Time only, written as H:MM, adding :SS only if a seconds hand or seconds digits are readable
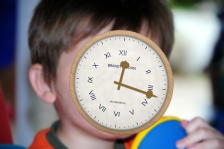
12:17
